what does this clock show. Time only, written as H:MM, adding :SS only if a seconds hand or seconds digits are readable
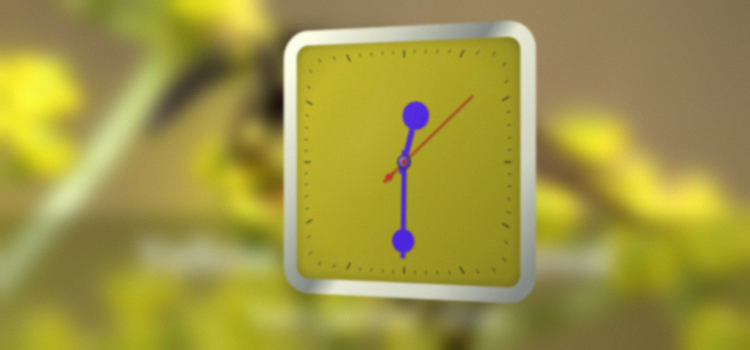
12:30:08
